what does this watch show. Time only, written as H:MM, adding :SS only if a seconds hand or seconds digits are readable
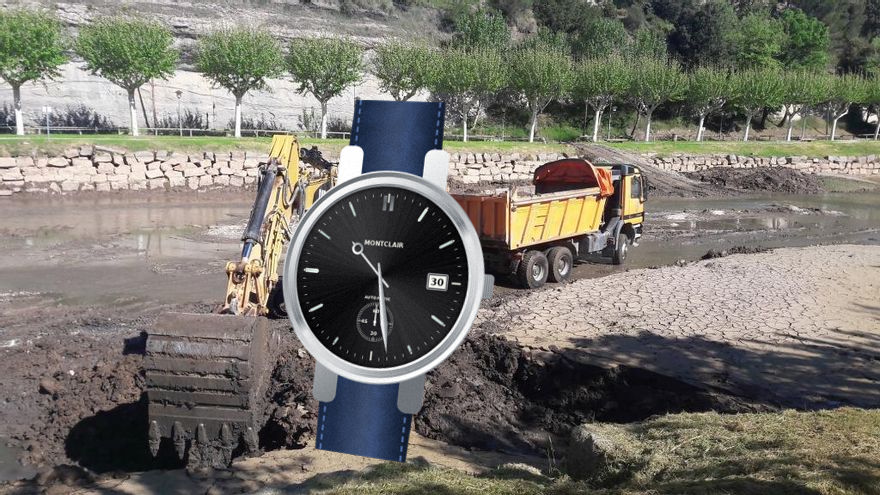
10:28
